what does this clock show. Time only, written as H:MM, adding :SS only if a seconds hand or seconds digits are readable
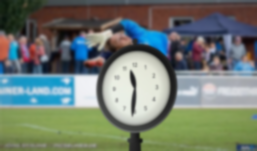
11:31
